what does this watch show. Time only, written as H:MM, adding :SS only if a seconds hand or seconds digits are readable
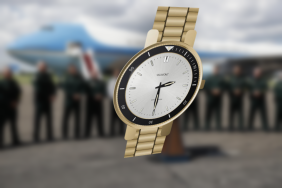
2:30
